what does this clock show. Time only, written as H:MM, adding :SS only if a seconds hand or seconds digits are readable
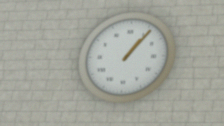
1:06
